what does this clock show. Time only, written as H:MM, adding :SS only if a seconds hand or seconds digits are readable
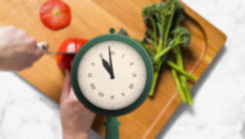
10:59
